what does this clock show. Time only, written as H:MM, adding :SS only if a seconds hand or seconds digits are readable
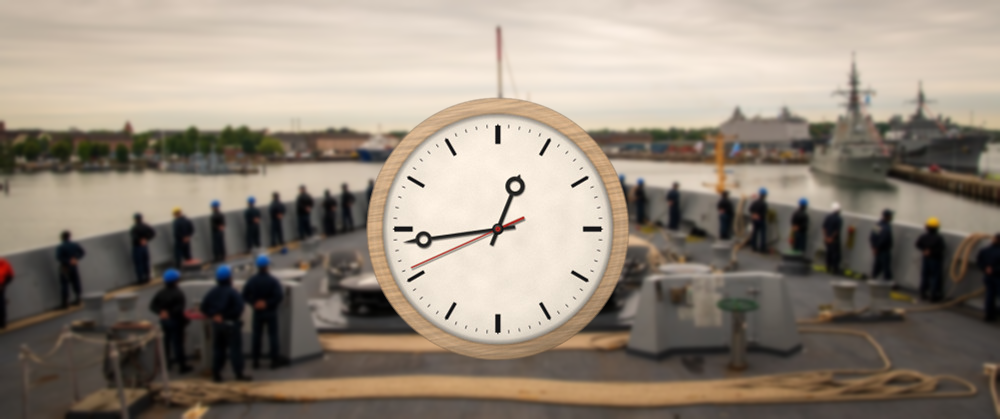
12:43:41
